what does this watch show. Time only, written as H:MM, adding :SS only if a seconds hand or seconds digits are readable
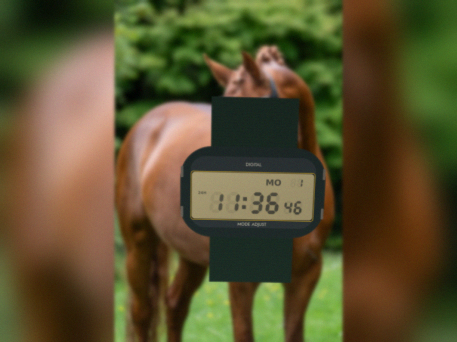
11:36:46
